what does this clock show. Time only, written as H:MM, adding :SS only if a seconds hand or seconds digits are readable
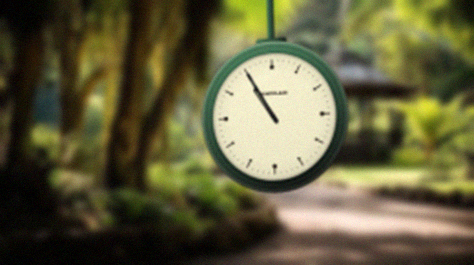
10:55
